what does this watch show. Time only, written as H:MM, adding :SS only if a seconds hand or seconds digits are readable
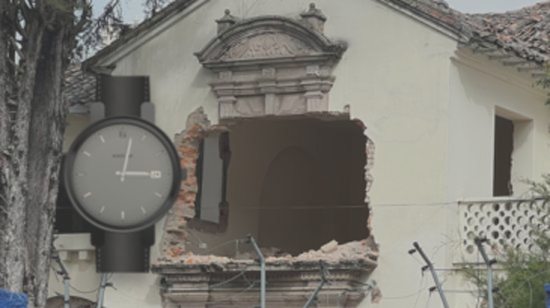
3:02
